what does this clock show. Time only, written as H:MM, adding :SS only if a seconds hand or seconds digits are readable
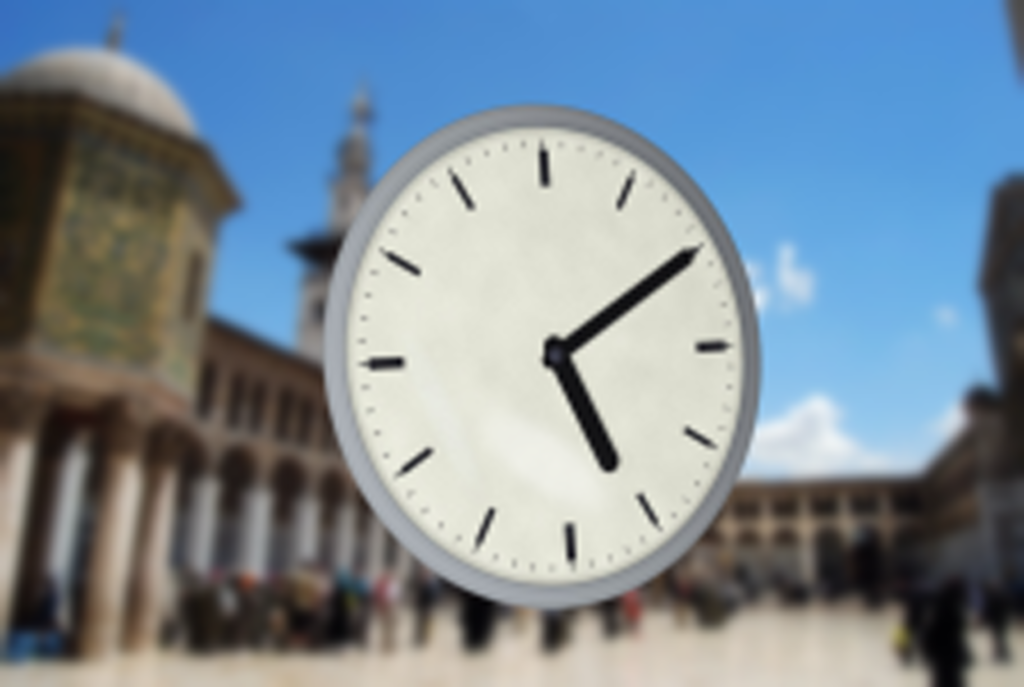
5:10
